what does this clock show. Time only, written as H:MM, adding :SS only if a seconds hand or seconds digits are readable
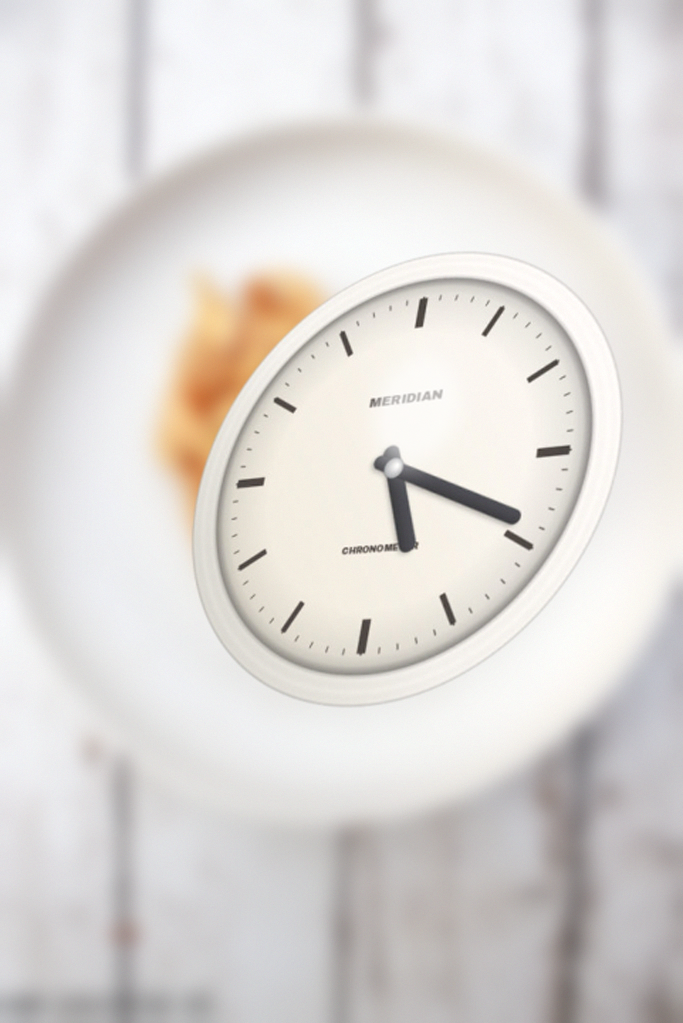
5:19
